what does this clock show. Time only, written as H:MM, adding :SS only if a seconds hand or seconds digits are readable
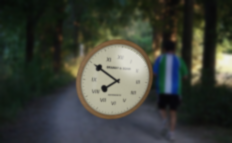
7:50
